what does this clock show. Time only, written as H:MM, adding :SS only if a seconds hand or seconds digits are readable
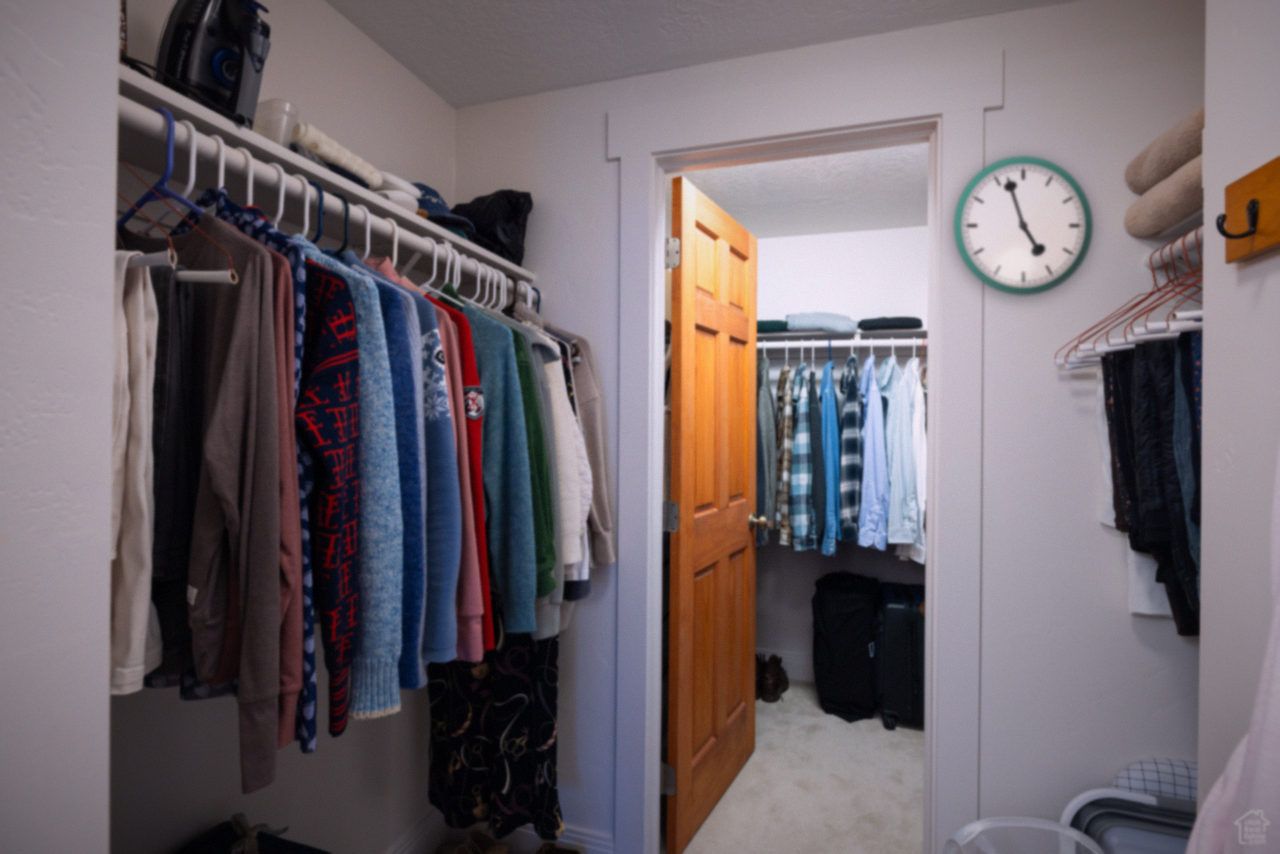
4:57
